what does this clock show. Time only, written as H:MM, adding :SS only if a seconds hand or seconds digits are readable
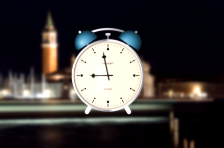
8:58
